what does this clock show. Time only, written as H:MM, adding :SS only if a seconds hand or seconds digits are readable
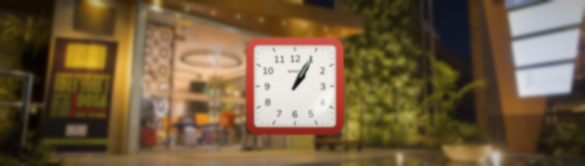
1:05
